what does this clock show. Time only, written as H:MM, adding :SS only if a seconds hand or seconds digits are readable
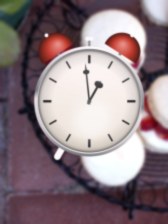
12:59
